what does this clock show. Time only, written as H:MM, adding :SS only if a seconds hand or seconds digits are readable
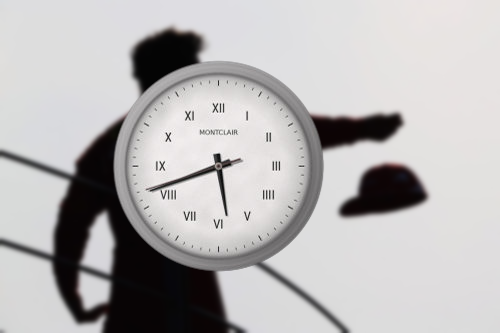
5:41:42
